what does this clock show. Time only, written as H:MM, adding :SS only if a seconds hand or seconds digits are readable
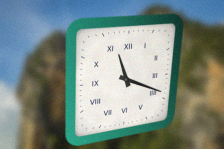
11:19
